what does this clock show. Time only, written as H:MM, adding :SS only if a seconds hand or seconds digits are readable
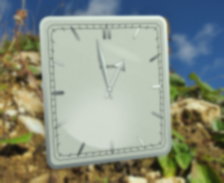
12:58
